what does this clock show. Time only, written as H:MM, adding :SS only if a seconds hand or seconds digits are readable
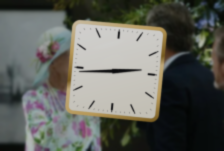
2:44
